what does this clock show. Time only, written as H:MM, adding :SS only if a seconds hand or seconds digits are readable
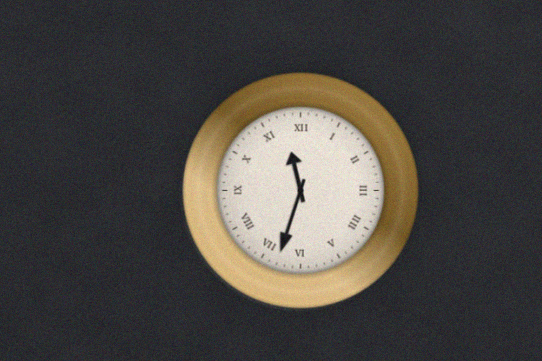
11:33
